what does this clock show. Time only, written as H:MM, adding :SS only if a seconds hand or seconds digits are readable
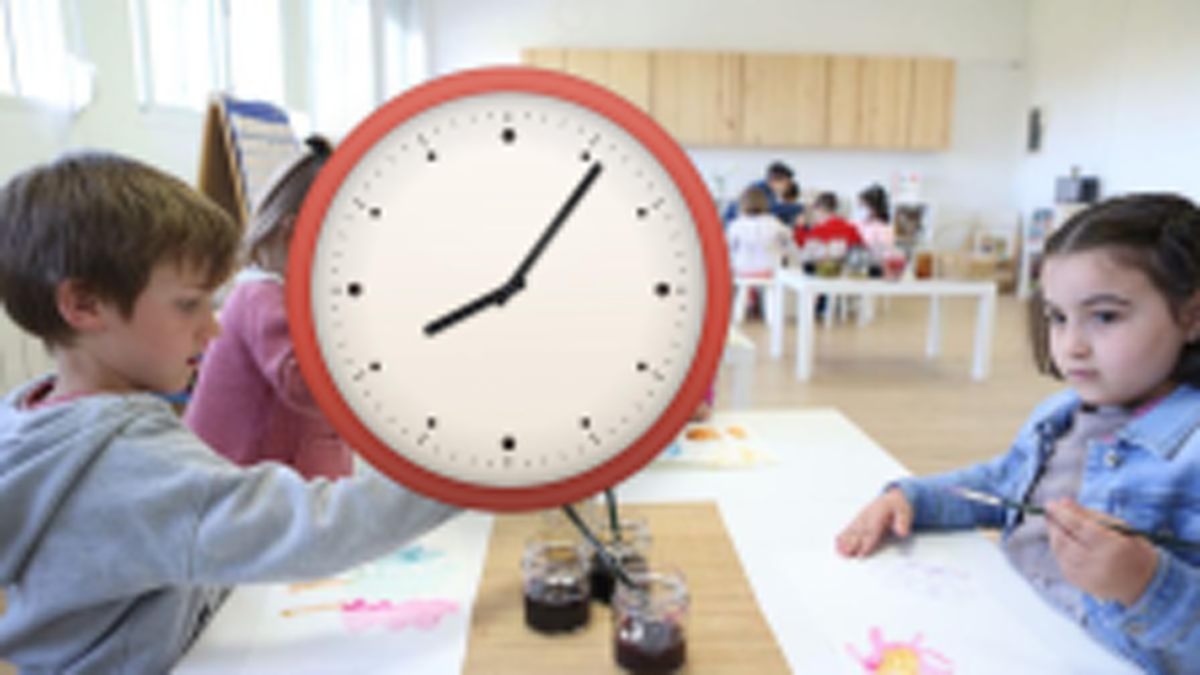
8:06
